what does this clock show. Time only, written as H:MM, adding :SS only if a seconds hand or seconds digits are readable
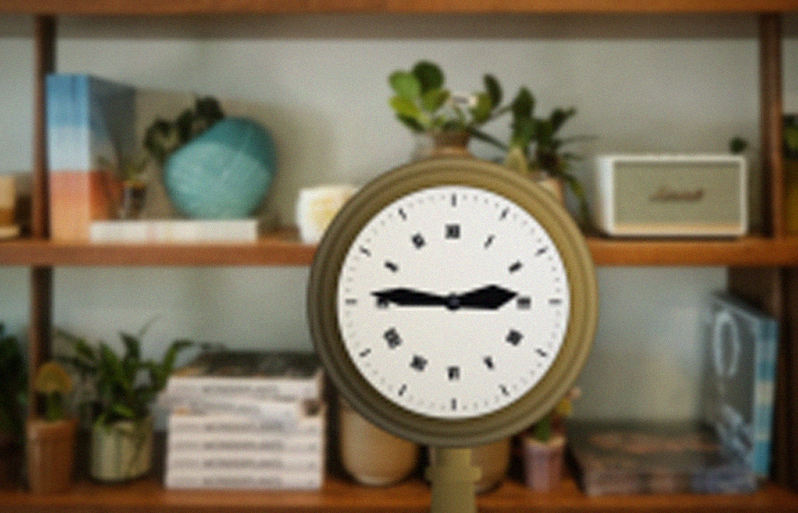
2:46
